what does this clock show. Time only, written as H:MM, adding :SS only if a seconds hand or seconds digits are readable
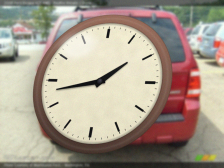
1:43
